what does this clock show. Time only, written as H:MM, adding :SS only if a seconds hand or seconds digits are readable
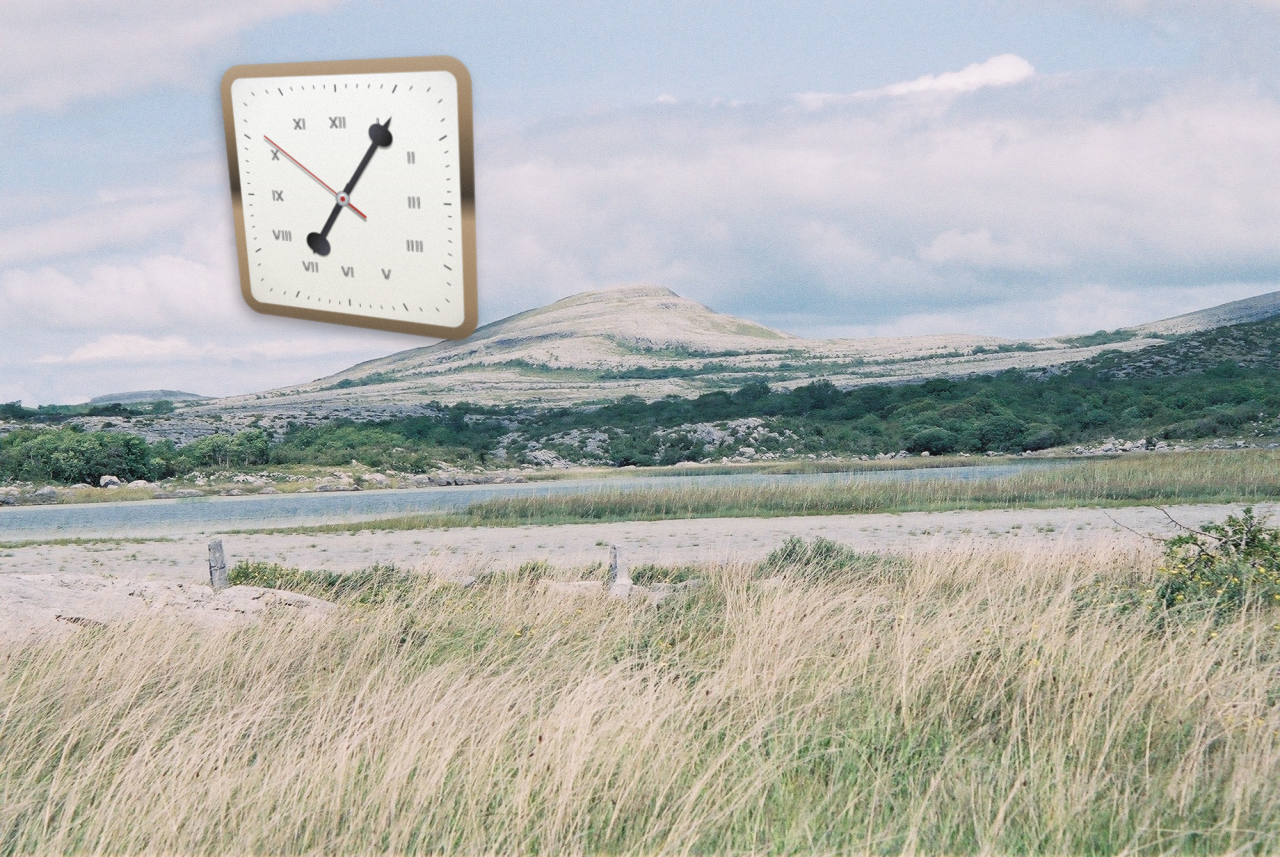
7:05:51
